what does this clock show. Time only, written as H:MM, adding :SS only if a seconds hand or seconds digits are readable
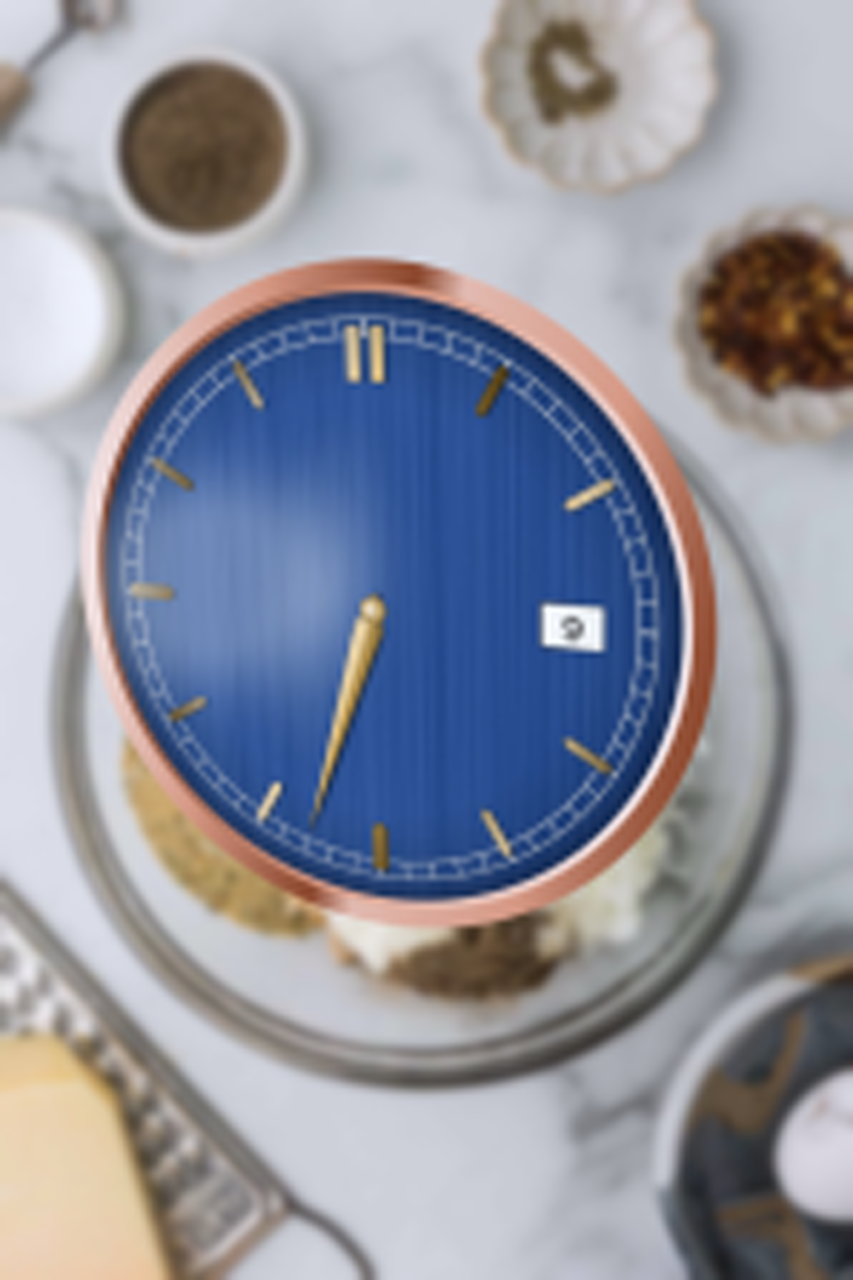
6:33
